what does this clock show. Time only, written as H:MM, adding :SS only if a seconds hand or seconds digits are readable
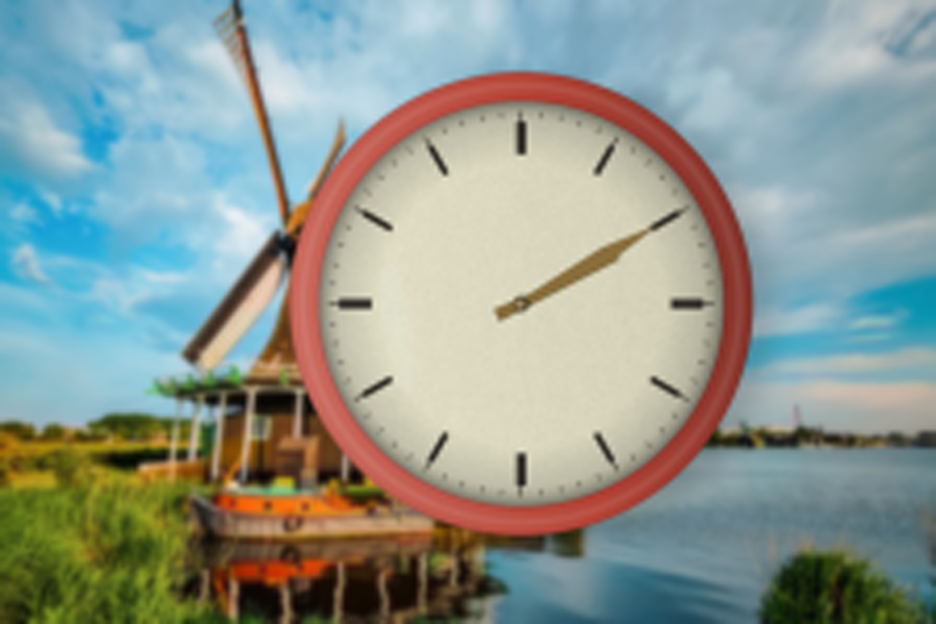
2:10
